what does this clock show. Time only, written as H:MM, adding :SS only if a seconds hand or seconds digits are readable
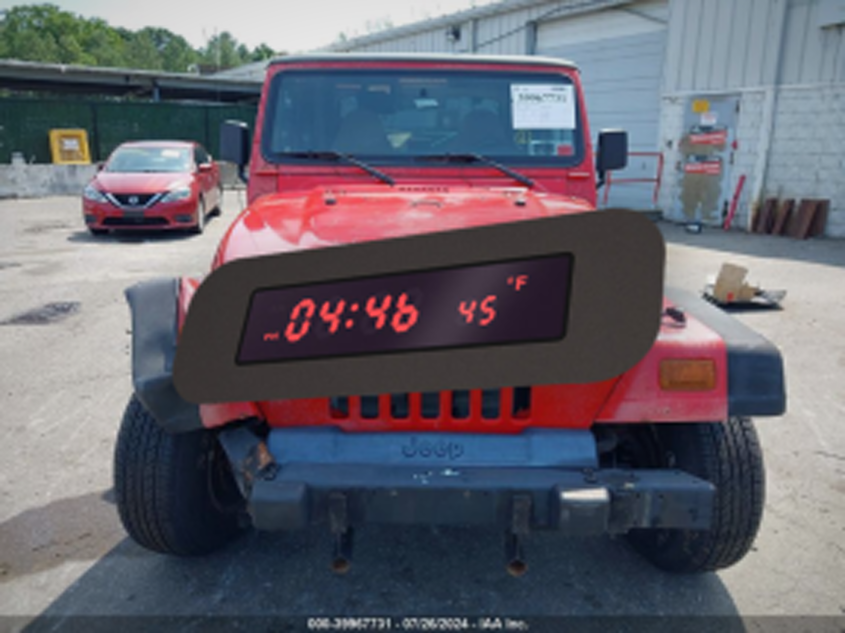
4:46
